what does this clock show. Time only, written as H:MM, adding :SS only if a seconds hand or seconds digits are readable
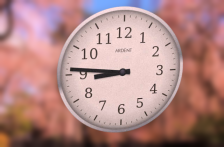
8:46
